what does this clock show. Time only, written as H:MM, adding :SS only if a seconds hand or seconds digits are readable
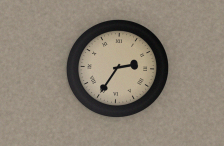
2:35
